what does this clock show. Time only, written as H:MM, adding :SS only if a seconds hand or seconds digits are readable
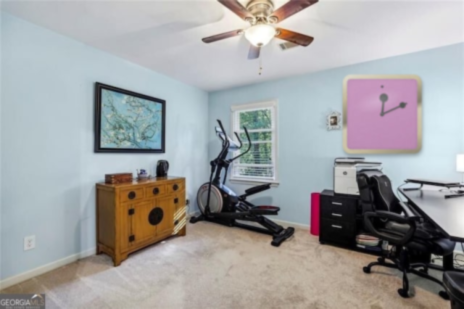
12:11
